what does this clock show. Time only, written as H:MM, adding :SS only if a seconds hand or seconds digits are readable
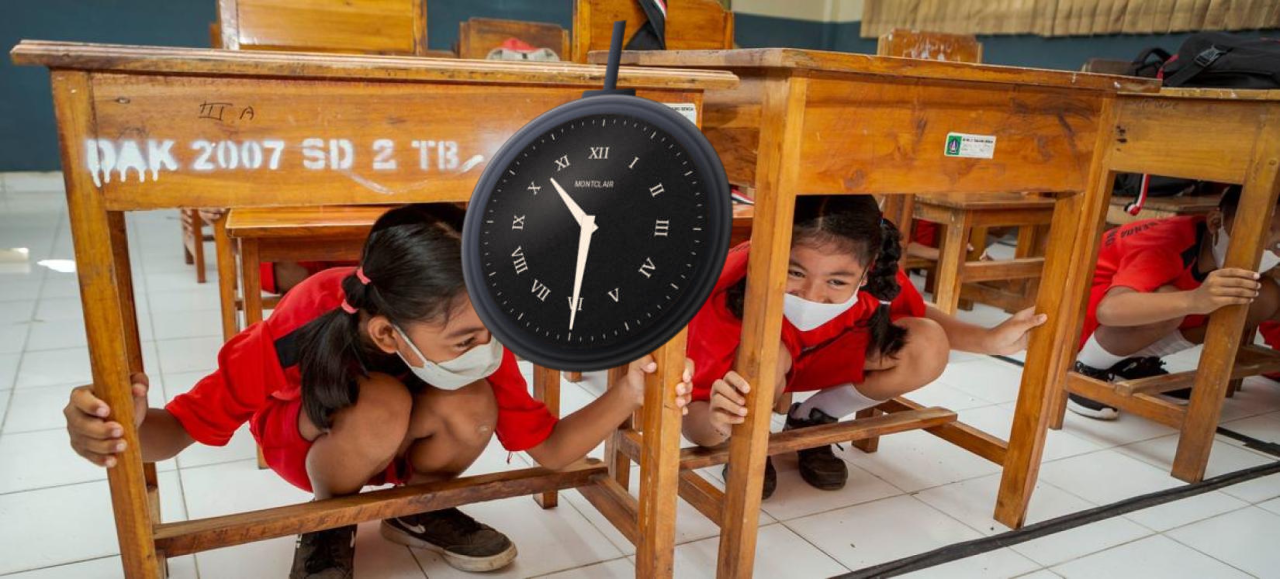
10:30
